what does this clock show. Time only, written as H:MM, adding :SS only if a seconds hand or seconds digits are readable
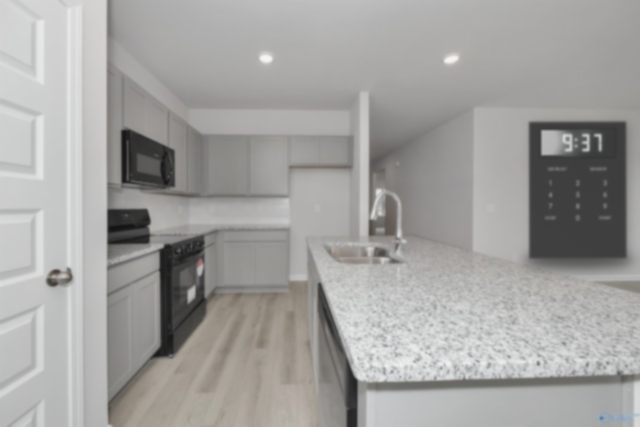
9:37
